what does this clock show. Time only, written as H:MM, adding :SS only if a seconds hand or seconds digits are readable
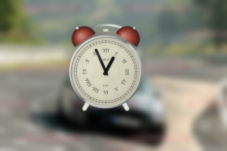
12:56
